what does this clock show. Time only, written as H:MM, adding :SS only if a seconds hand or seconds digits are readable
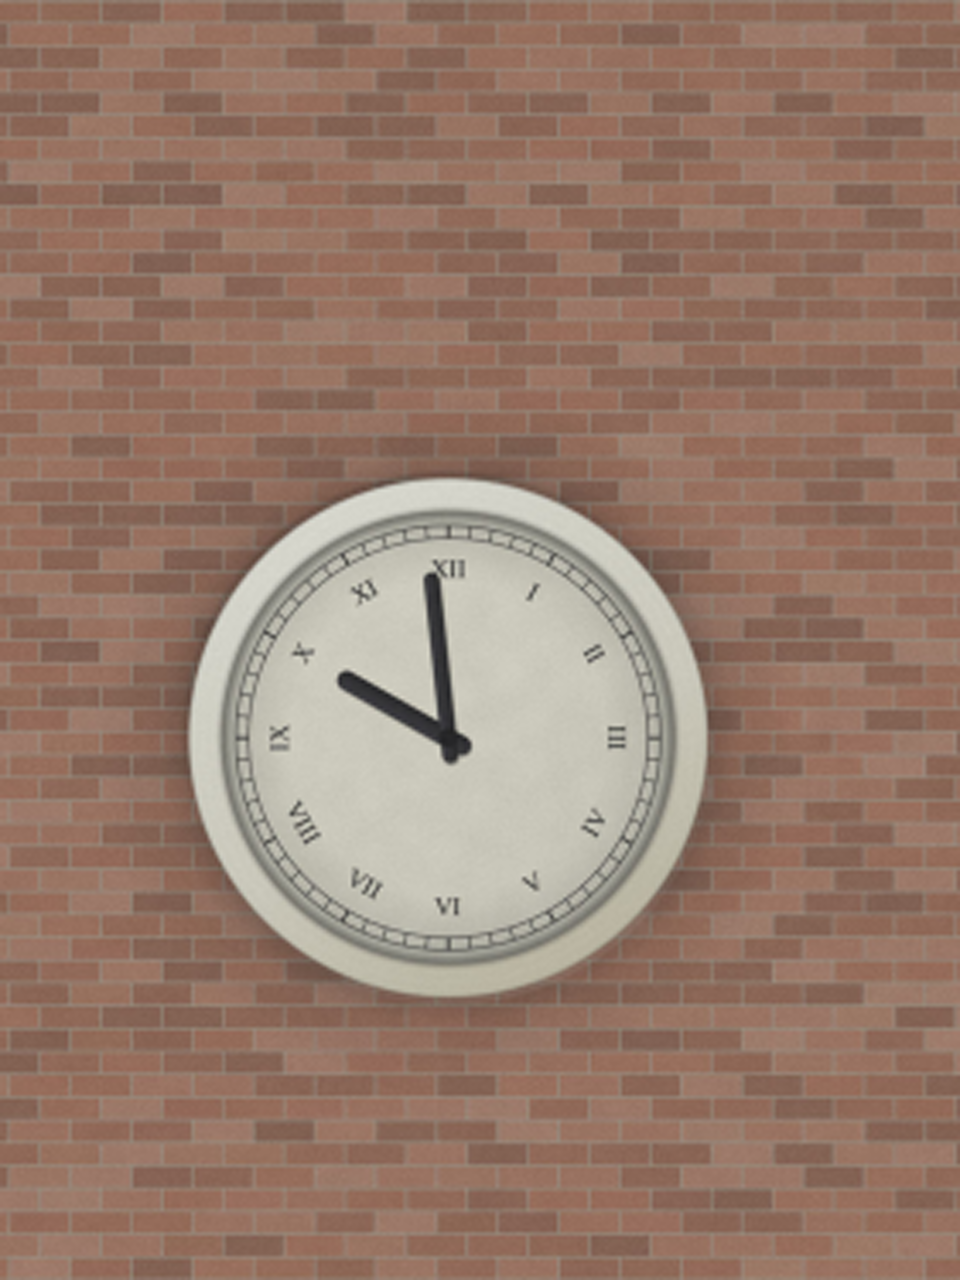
9:59
